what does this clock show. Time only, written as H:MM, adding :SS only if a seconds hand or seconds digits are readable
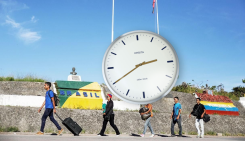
2:40
